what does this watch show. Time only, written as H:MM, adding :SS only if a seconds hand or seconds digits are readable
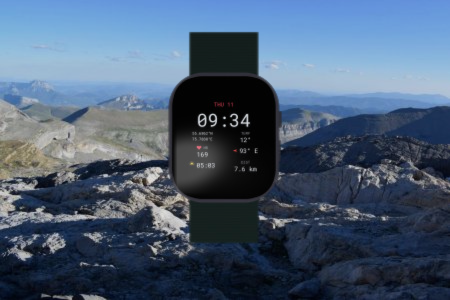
9:34
